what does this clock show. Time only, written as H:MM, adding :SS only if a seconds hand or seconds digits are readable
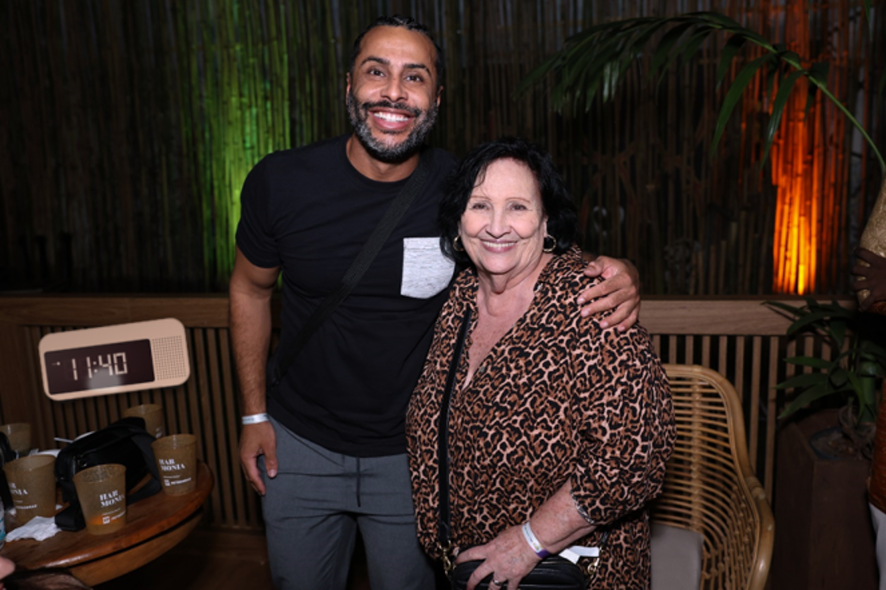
11:40
